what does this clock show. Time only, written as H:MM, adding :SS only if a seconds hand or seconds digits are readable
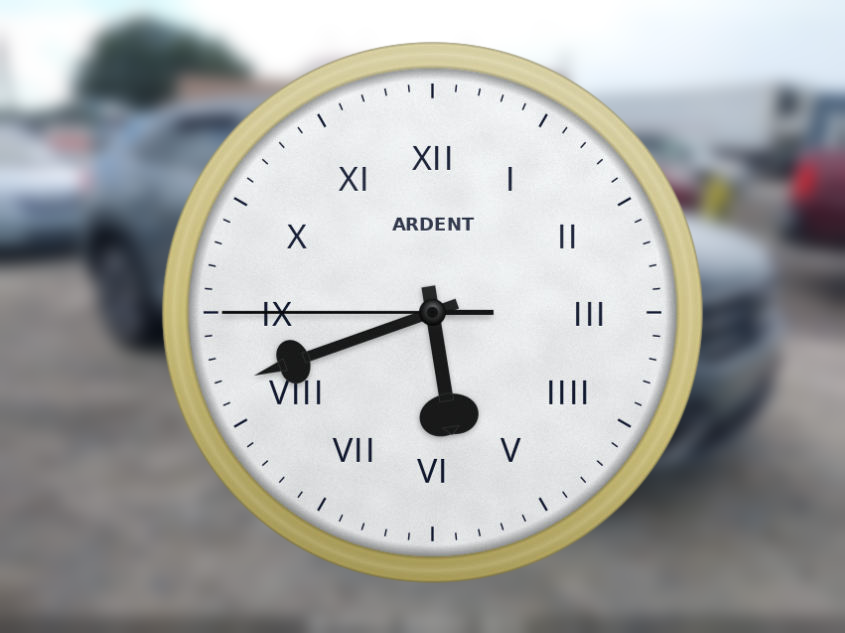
5:41:45
